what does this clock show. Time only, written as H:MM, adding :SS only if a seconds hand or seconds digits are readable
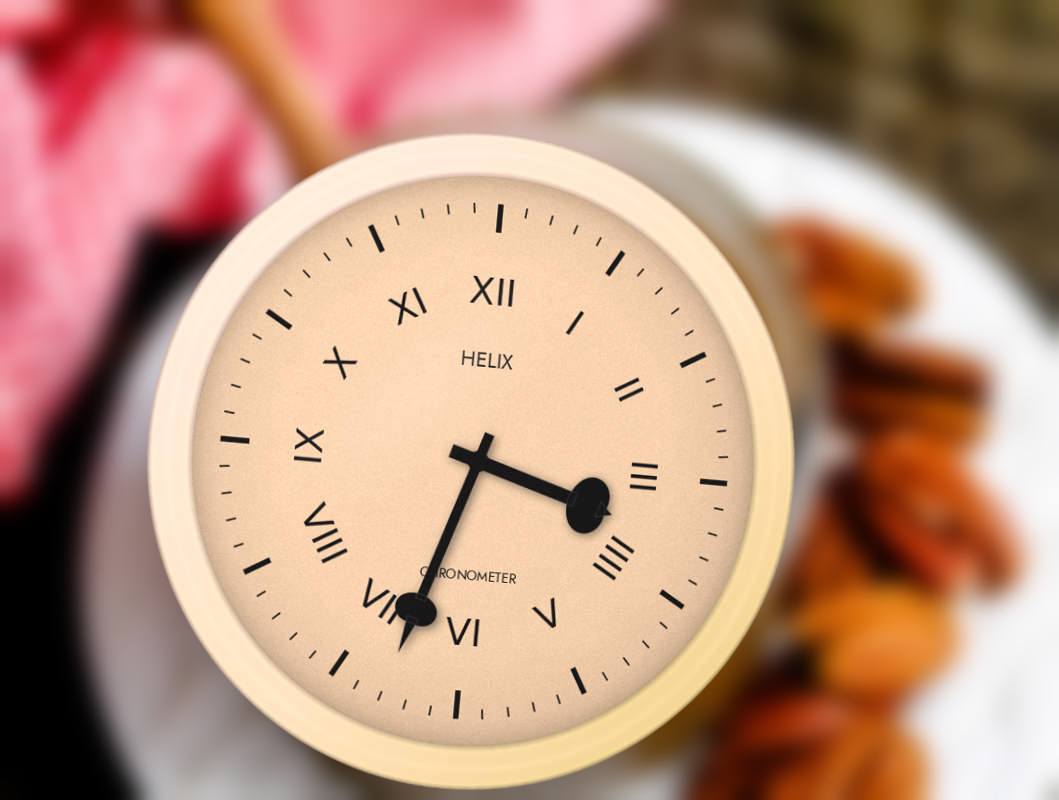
3:33
